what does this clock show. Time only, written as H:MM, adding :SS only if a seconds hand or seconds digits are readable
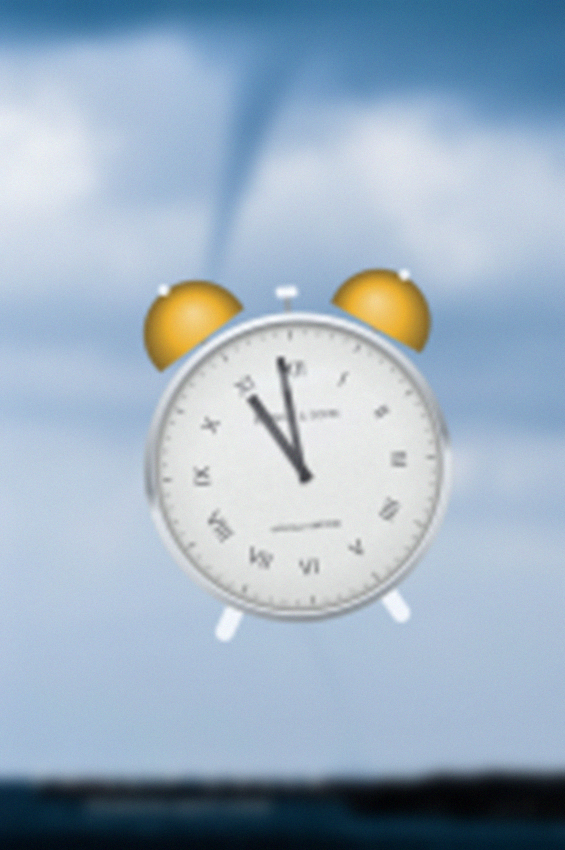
10:59
